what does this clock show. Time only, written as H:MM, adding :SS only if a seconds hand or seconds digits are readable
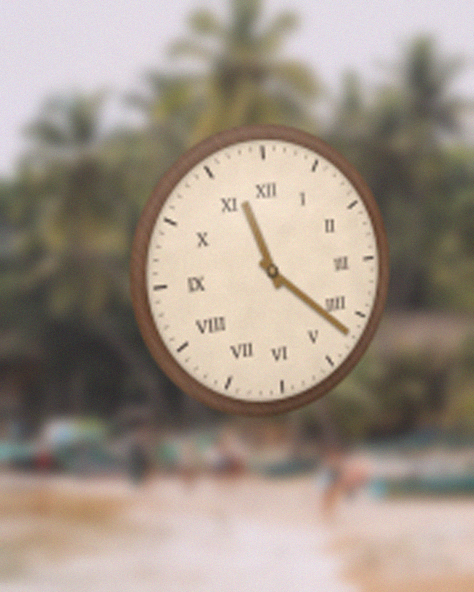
11:22
